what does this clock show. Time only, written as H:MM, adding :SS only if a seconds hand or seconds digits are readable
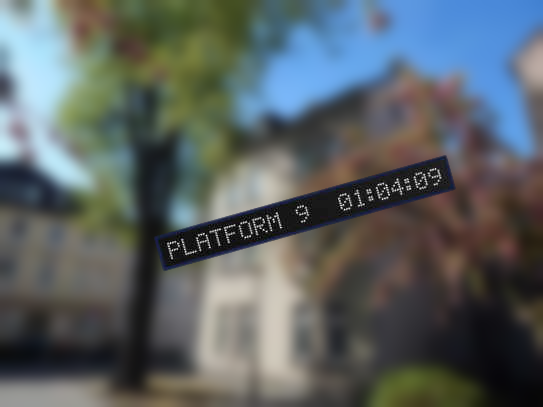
1:04:09
